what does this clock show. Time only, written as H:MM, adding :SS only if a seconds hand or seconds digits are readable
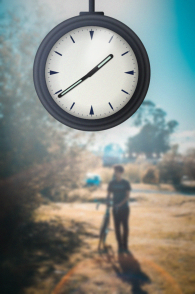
1:39
